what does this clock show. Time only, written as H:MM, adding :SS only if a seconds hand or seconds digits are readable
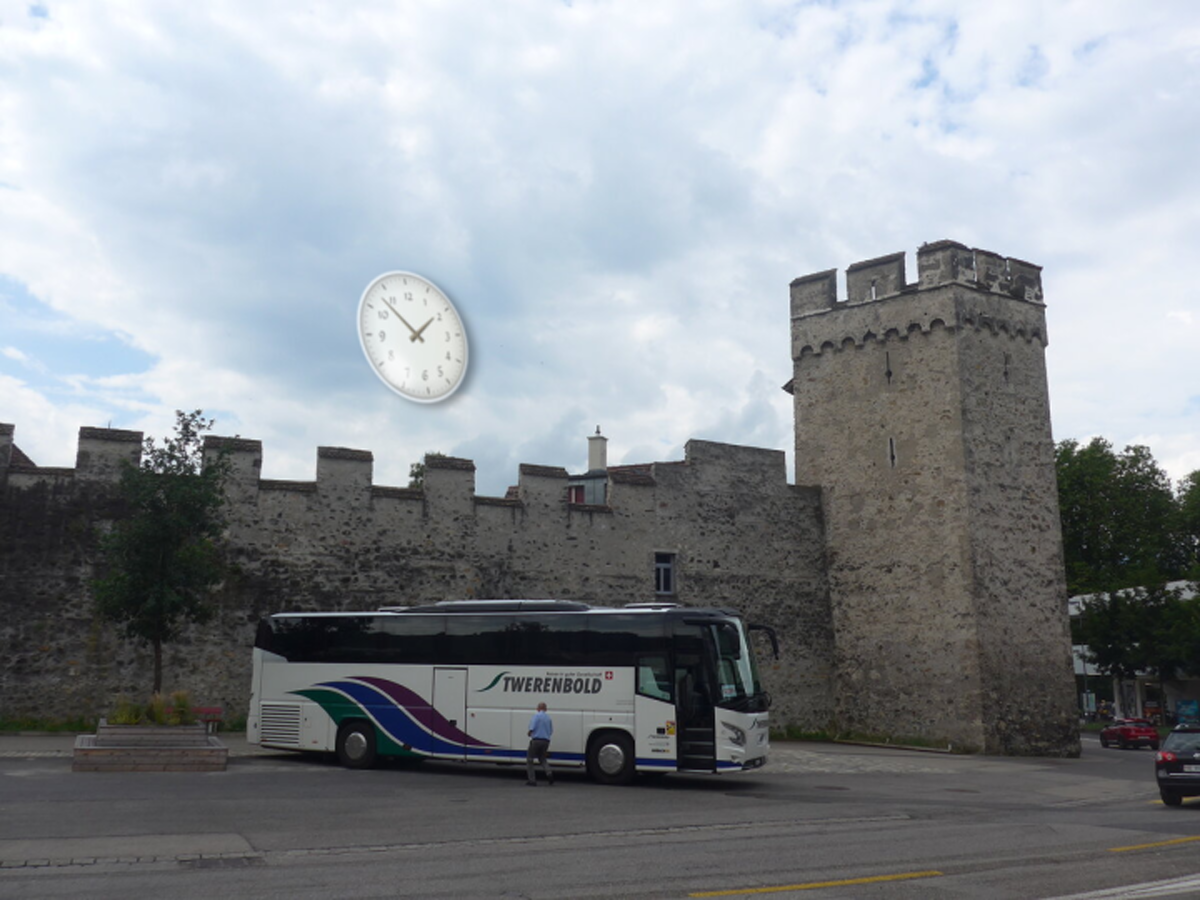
1:53
